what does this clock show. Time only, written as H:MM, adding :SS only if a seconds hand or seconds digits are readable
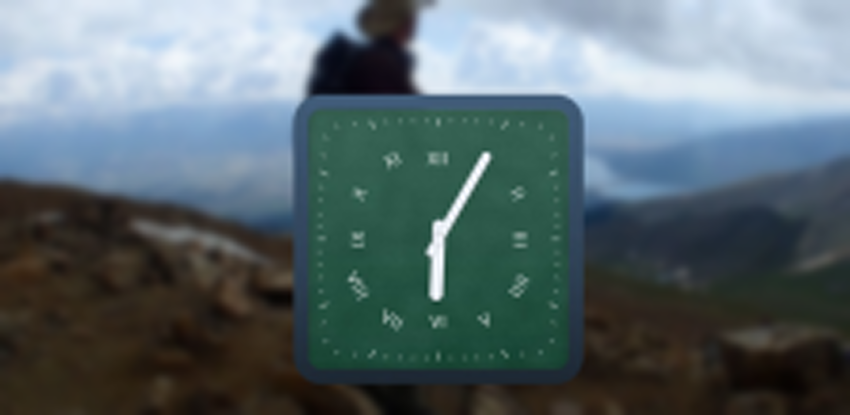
6:05
